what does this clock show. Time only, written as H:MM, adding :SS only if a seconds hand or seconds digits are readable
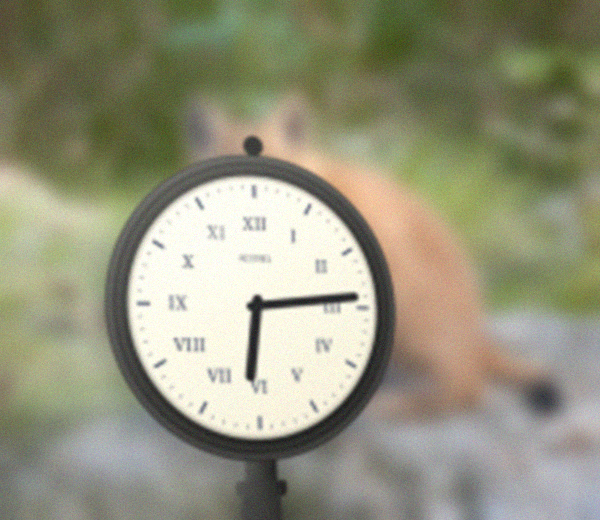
6:14
